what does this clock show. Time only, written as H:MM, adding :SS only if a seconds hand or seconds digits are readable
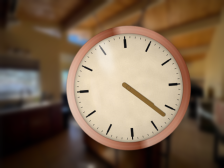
4:22
